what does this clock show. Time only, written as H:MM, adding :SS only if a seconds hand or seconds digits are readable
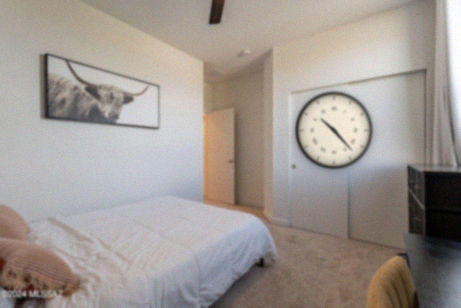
10:23
